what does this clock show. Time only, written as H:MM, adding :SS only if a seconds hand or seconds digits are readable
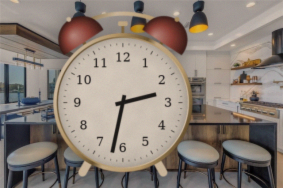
2:32
